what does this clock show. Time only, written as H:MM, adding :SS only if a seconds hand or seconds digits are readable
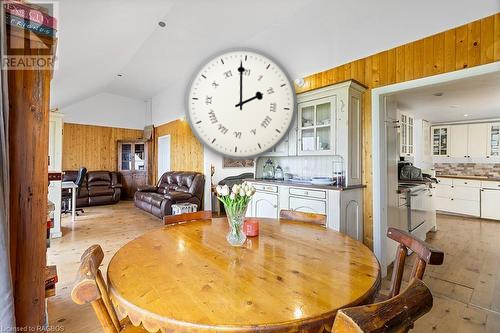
1:59
